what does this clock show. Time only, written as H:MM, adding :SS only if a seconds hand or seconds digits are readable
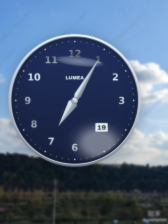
7:05
